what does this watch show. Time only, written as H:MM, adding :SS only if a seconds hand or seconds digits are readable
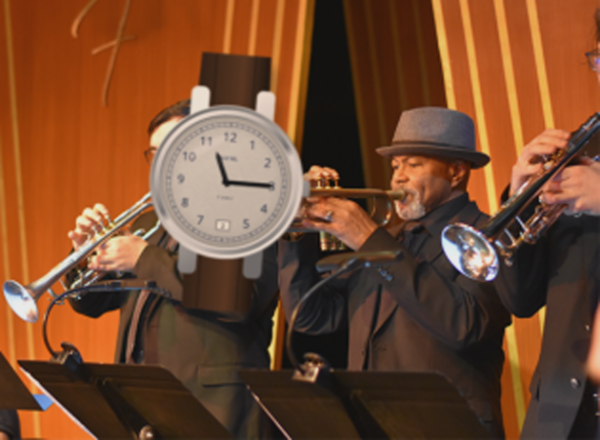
11:15
